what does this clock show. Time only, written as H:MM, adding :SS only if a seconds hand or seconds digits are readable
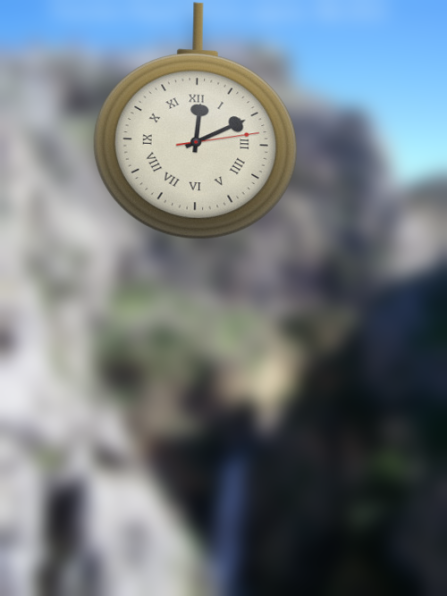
12:10:13
